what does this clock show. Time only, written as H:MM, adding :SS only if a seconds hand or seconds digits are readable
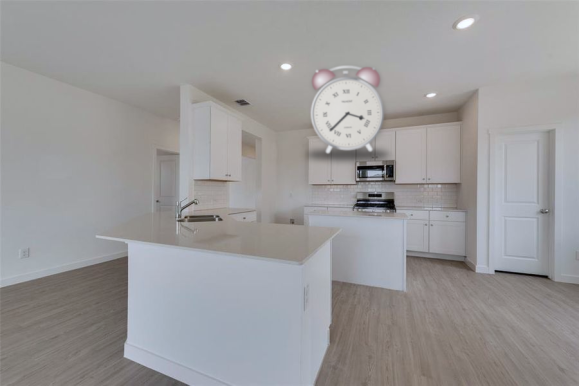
3:38
